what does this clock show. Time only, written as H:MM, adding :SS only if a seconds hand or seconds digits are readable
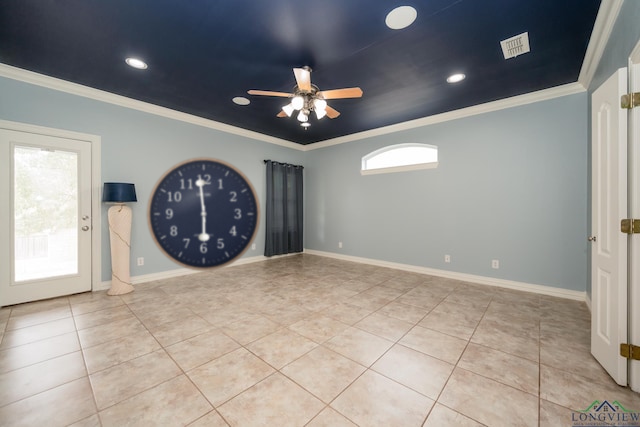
5:59
